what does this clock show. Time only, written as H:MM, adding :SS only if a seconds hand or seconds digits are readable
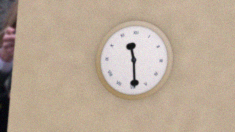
11:29
